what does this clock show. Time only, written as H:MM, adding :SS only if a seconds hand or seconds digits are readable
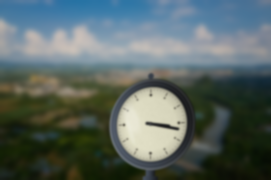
3:17
